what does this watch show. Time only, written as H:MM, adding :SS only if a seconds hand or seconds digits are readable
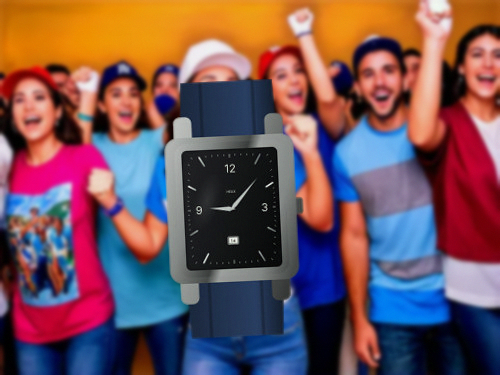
9:07
